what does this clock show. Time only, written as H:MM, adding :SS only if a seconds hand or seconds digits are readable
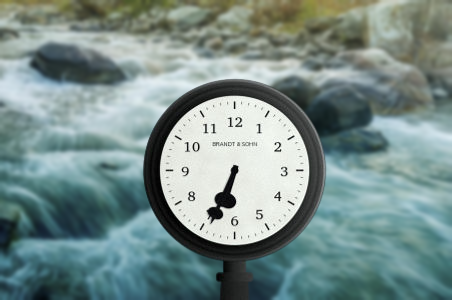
6:34
